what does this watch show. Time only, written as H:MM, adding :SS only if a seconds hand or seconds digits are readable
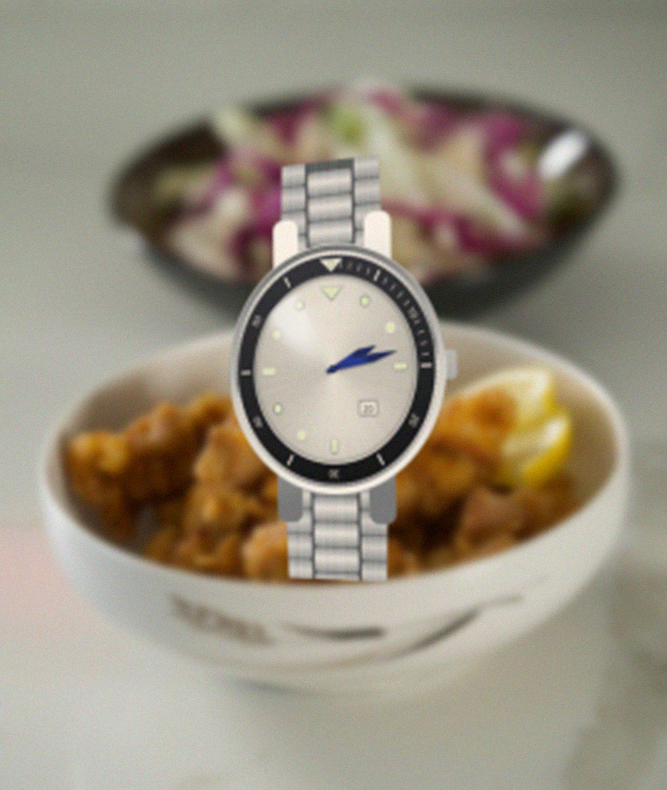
2:13
